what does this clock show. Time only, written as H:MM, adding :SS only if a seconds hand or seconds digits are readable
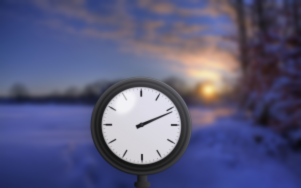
2:11
